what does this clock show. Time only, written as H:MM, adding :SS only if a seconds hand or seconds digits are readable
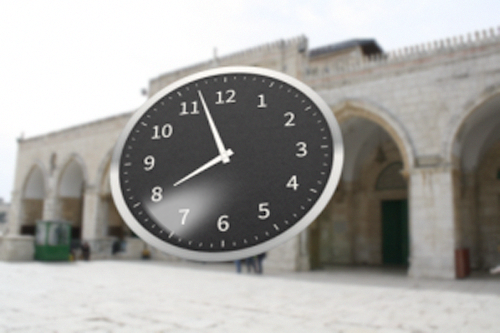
7:57
